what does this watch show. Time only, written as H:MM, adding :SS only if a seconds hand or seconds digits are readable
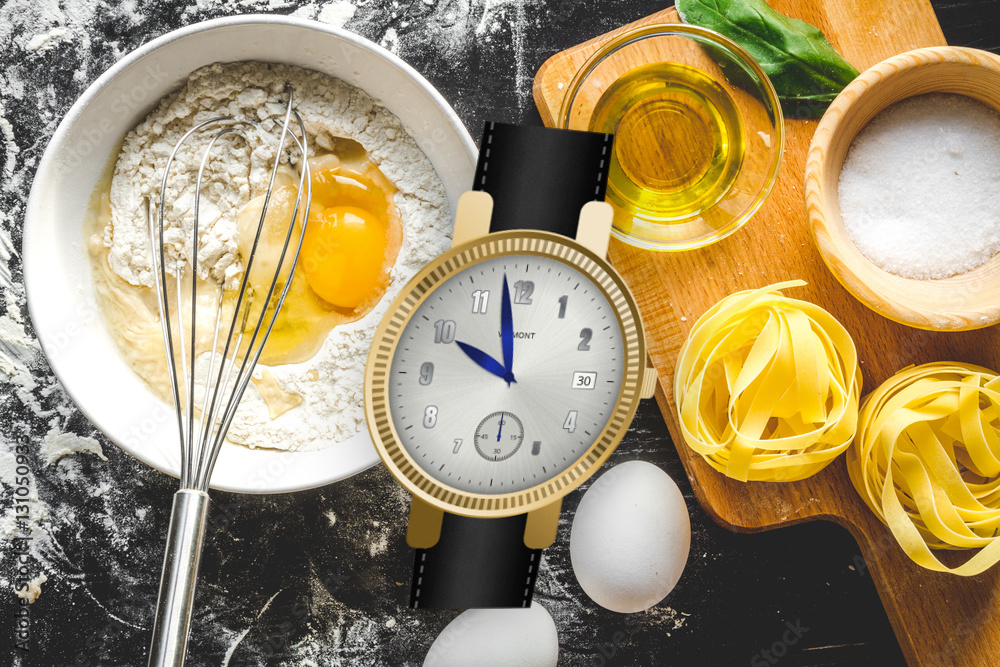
9:58
